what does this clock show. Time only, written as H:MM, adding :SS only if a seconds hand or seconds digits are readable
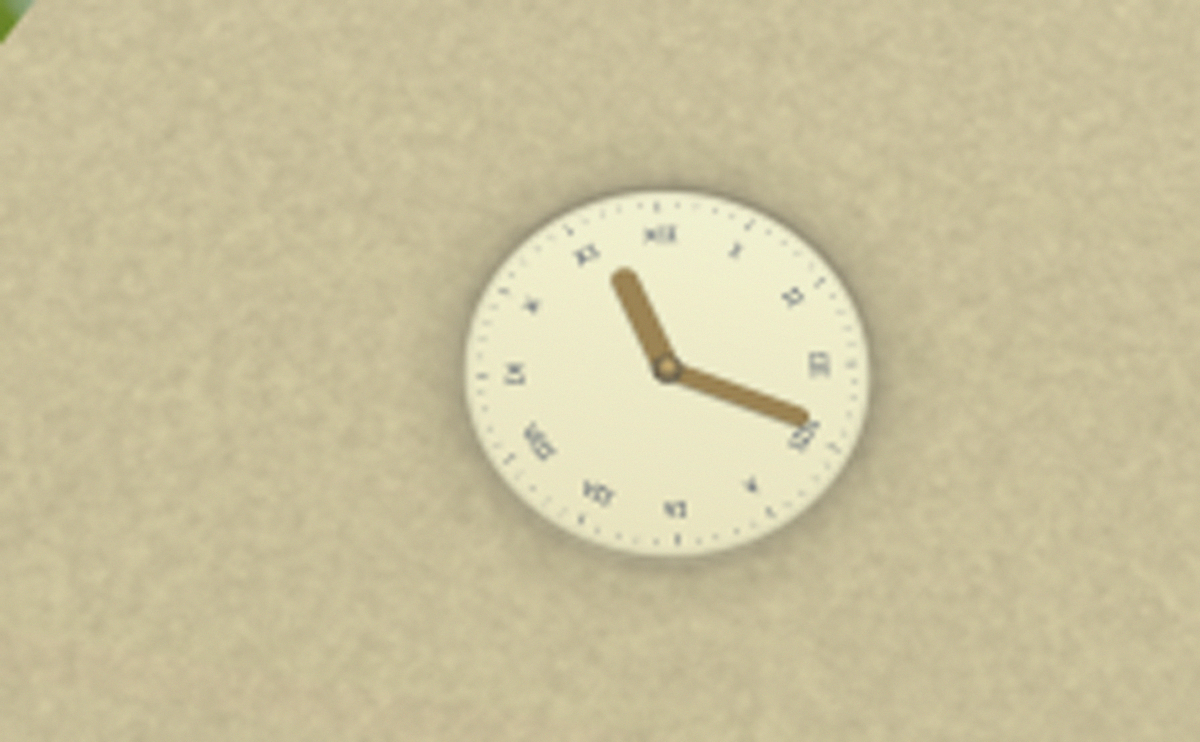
11:19
